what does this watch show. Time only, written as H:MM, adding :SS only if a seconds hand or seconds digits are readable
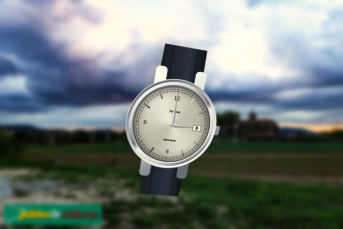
3:00
